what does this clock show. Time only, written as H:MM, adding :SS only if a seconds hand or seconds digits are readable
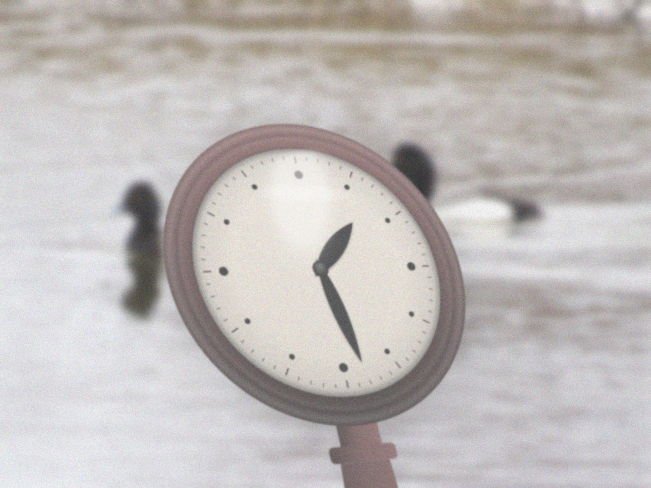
1:28
